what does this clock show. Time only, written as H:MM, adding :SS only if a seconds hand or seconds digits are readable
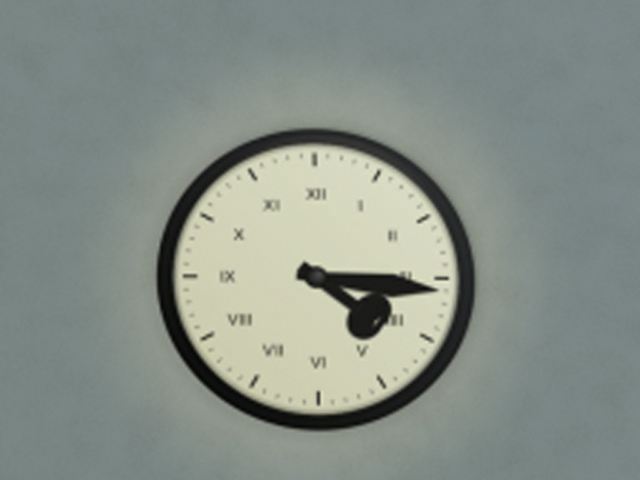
4:16
